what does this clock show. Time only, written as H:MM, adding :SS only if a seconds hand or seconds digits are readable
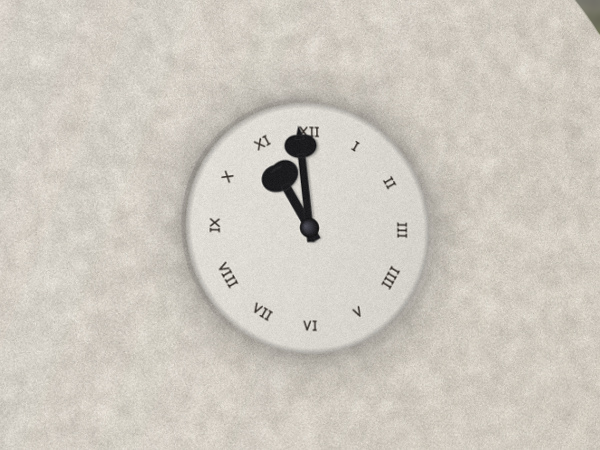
10:59
